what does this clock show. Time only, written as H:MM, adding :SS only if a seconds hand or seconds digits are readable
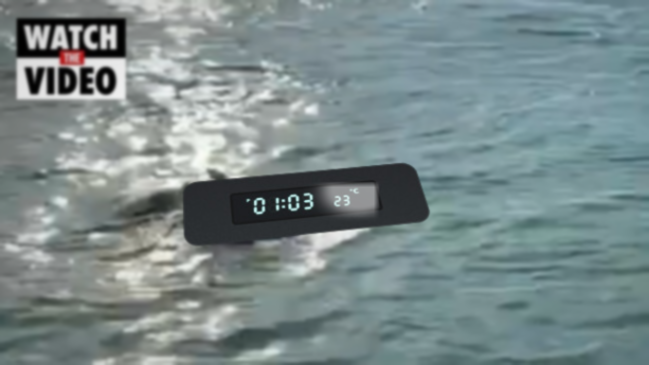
1:03
